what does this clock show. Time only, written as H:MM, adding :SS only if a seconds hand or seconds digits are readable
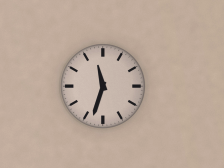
11:33
